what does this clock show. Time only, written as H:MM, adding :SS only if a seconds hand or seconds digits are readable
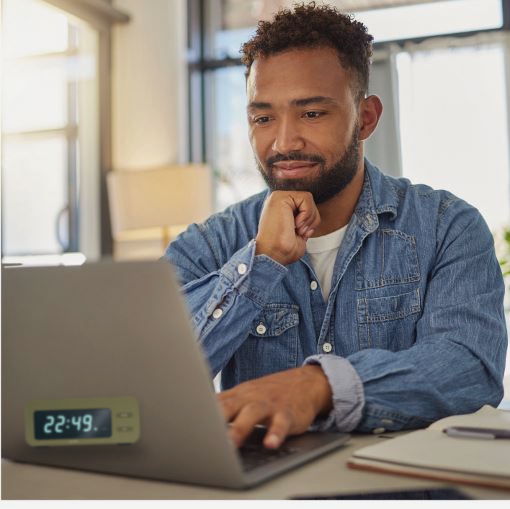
22:49
